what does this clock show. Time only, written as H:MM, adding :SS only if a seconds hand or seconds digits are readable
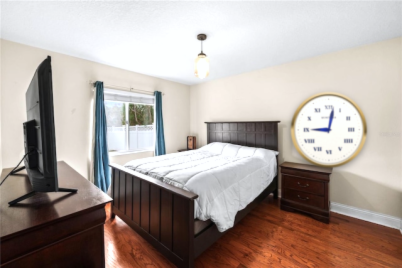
9:02
